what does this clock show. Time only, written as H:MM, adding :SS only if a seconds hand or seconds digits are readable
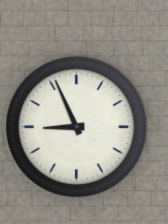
8:56
